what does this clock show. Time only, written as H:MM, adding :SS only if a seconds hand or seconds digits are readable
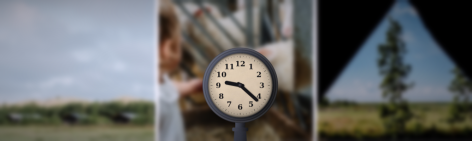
9:22
